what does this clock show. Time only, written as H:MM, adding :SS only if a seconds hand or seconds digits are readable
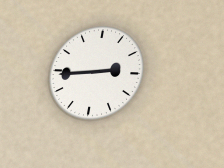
2:44
